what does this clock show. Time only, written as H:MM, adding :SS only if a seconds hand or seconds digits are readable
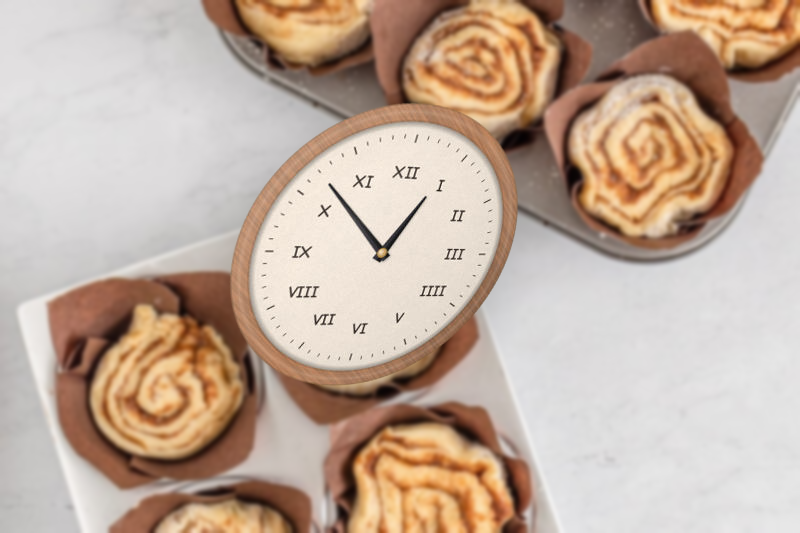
12:52
